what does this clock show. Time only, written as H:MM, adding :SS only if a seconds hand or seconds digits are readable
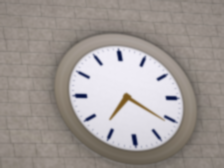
7:21
